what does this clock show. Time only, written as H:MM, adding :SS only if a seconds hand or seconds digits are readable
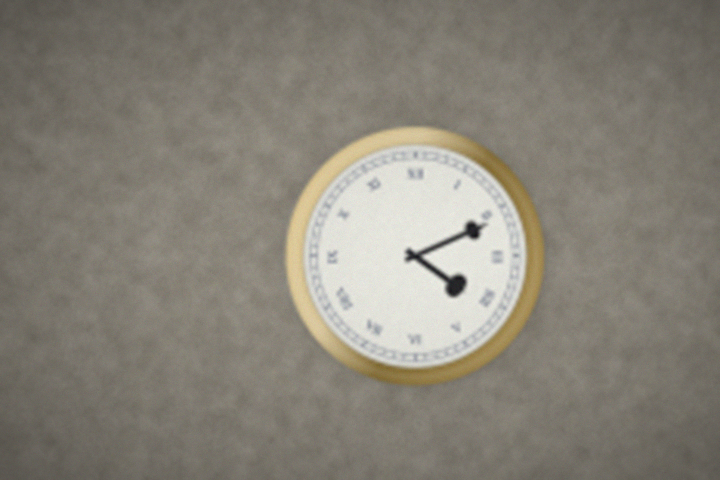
4:11
